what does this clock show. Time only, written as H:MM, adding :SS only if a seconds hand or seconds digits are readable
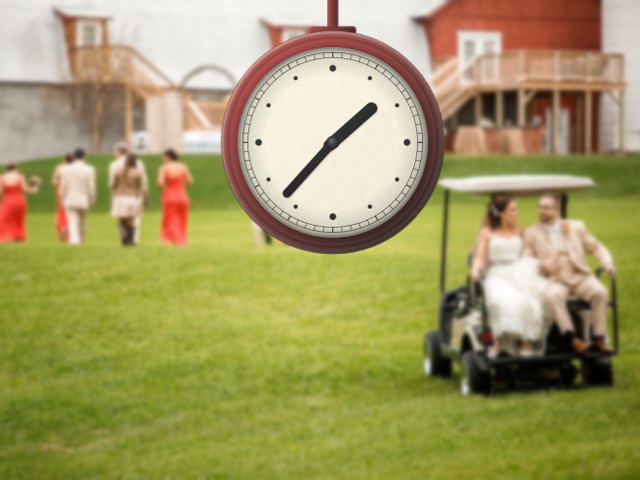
1:37
